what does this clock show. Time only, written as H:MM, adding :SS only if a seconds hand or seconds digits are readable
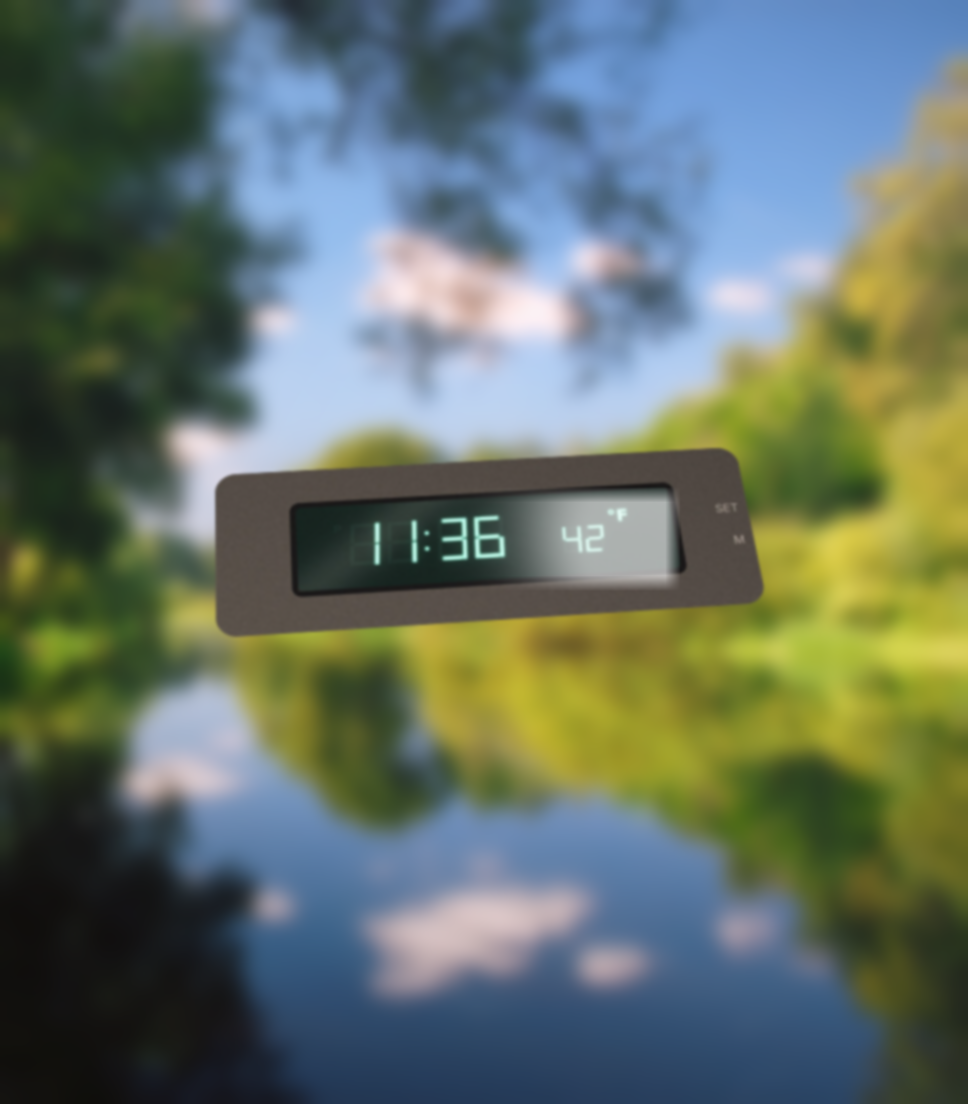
11:36
